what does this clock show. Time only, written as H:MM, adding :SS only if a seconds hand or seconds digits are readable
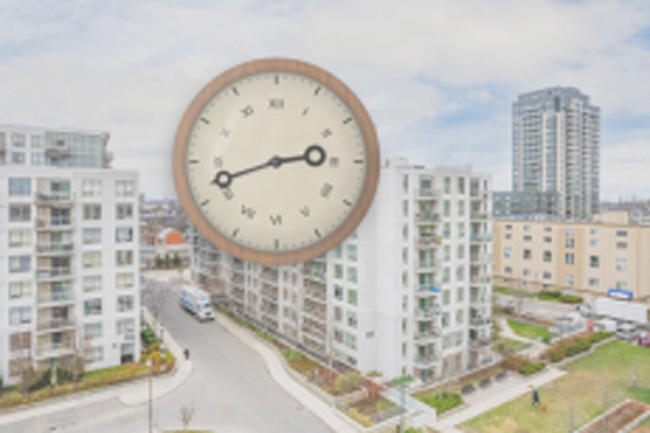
2:42
